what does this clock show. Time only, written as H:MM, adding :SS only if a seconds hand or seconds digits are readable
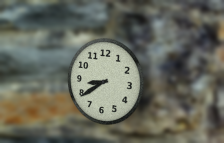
8:39
